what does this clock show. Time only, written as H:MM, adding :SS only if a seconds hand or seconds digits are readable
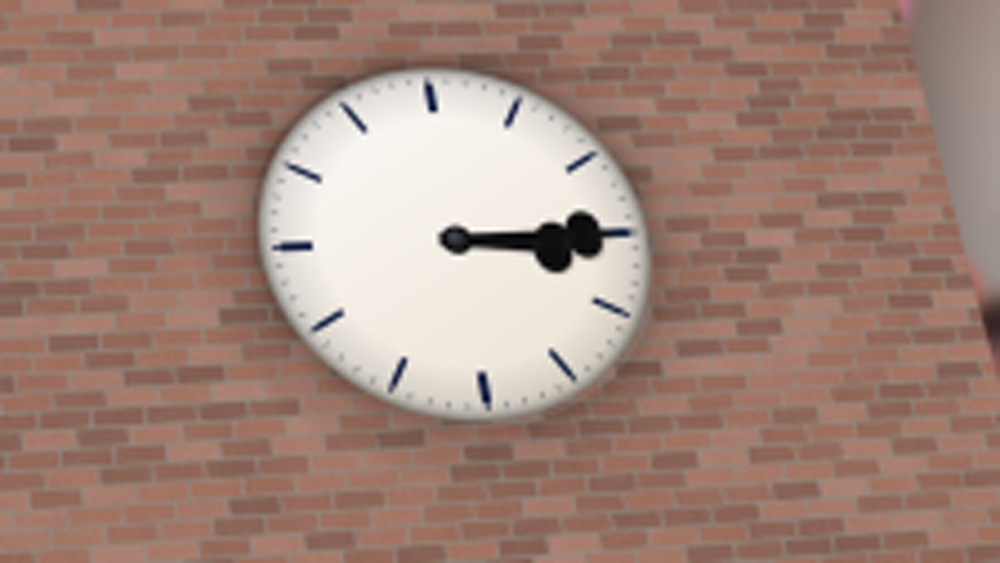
3:15
